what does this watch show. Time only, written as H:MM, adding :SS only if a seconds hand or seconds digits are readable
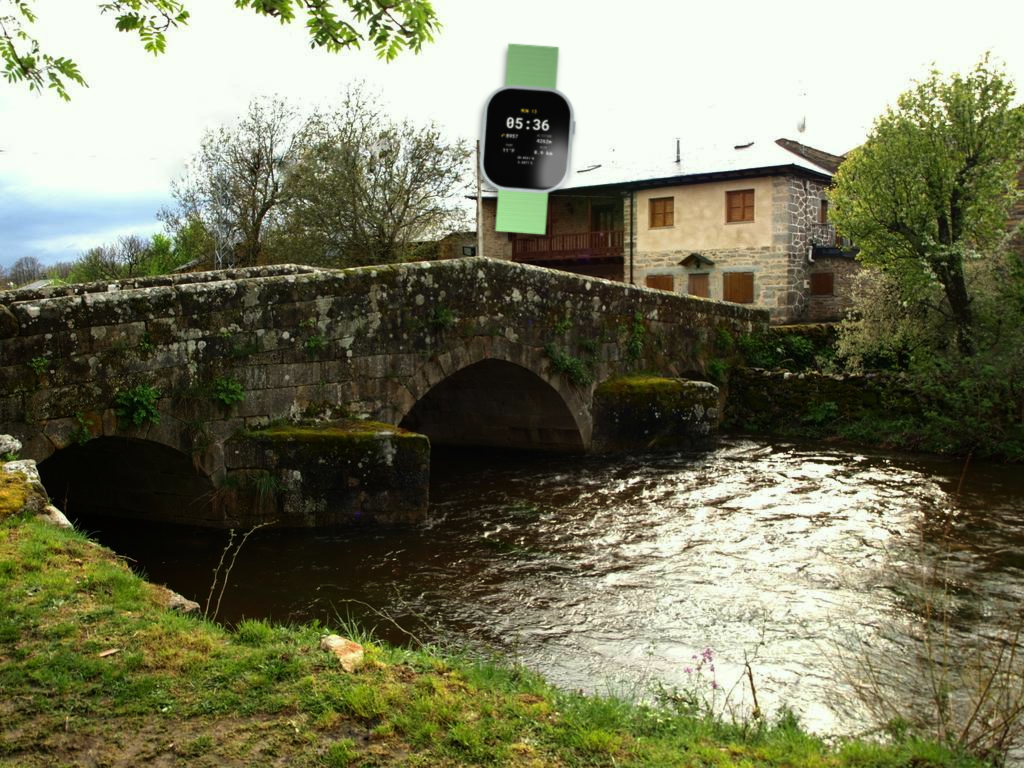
5:36
